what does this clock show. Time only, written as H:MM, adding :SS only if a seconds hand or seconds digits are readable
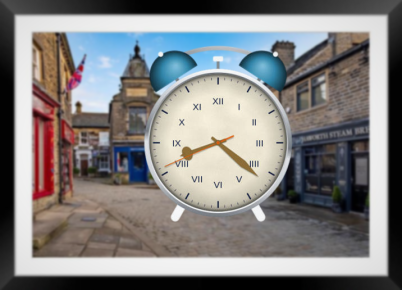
8:21:41
